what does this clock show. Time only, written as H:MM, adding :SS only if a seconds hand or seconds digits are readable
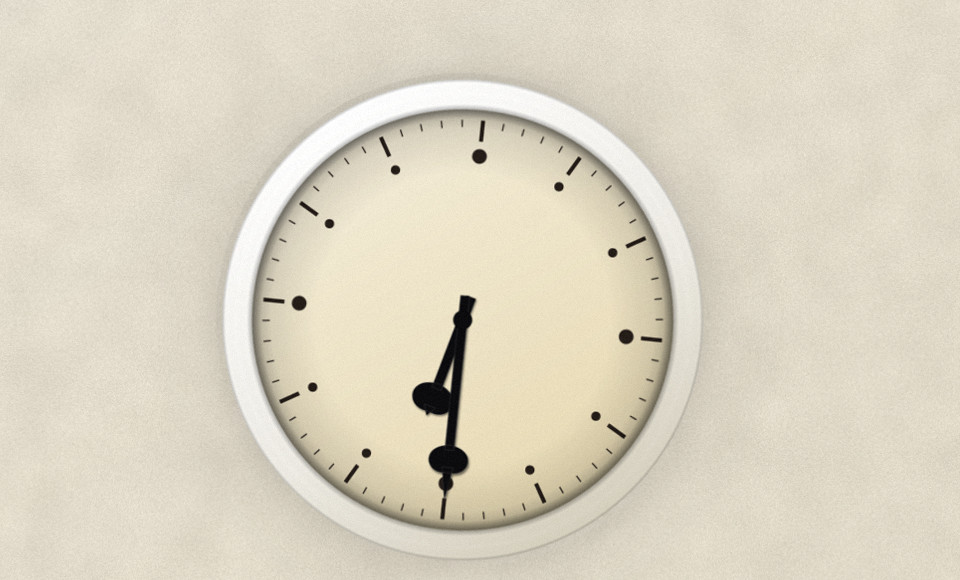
6:30
